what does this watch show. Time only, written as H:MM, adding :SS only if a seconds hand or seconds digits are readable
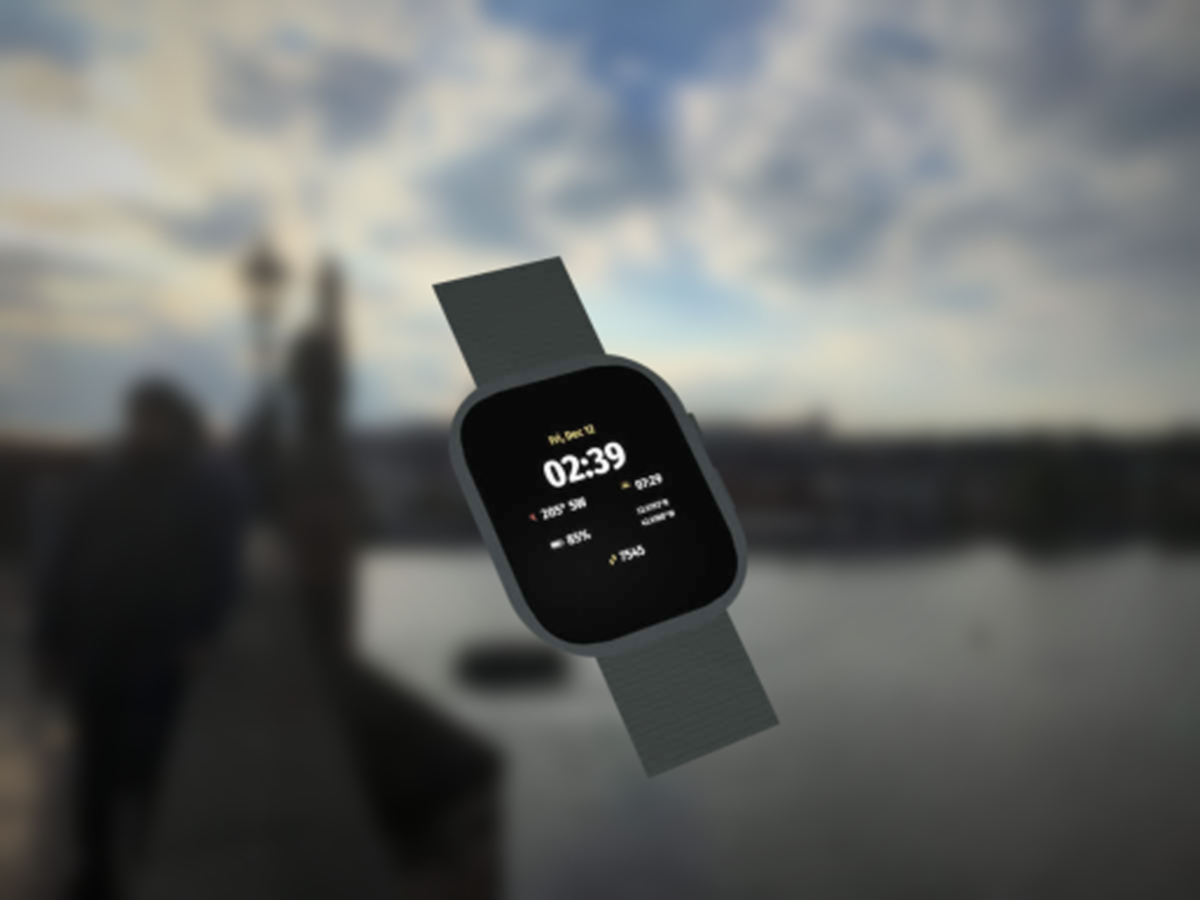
2:39
